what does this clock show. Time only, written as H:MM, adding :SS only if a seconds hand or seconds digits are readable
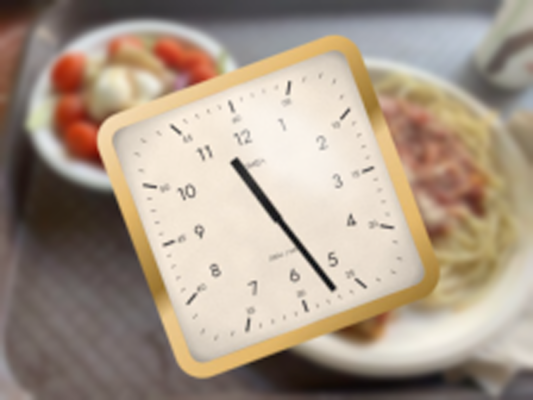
11:27
